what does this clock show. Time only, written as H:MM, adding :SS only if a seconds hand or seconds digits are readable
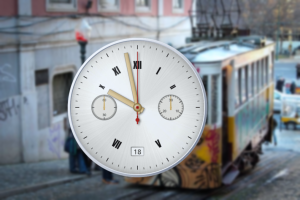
9:58
